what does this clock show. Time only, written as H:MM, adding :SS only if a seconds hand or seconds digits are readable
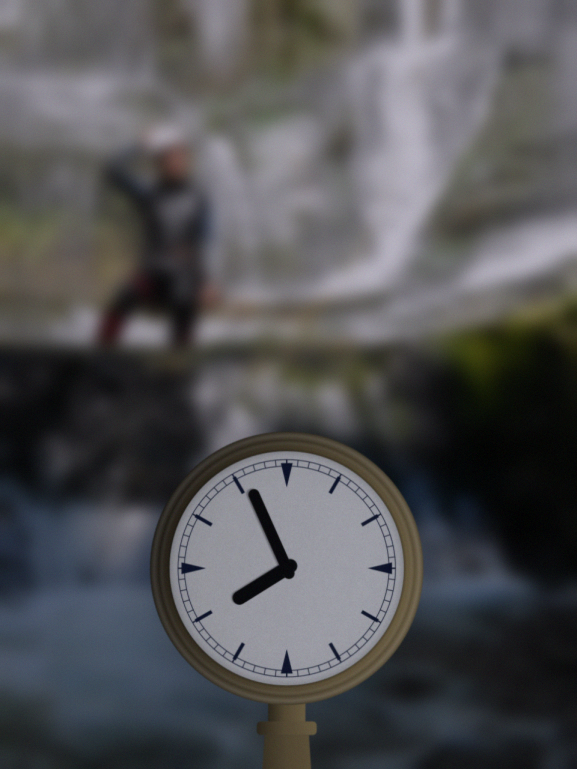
7:56
